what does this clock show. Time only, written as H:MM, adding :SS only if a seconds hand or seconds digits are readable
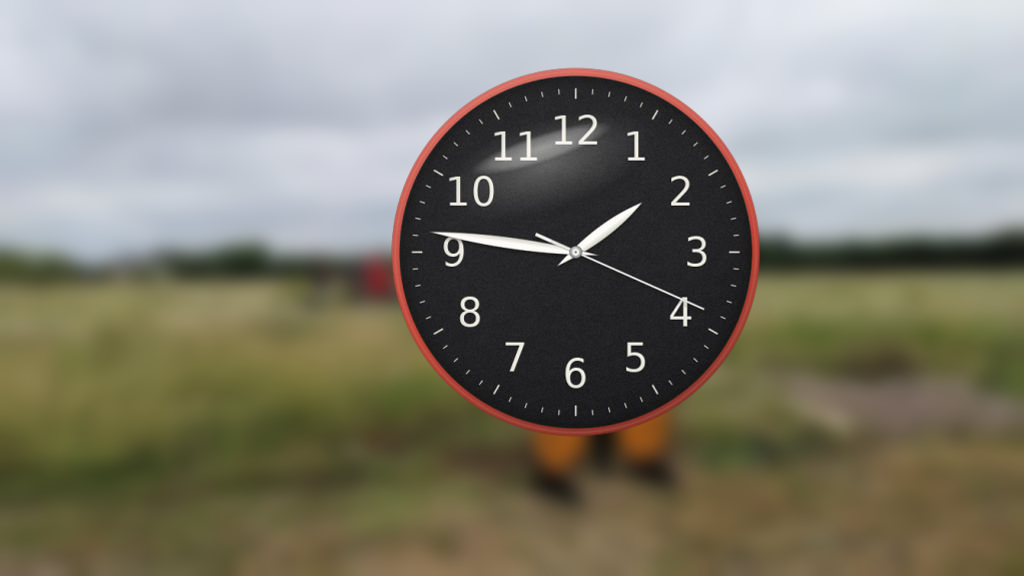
1:46:19
